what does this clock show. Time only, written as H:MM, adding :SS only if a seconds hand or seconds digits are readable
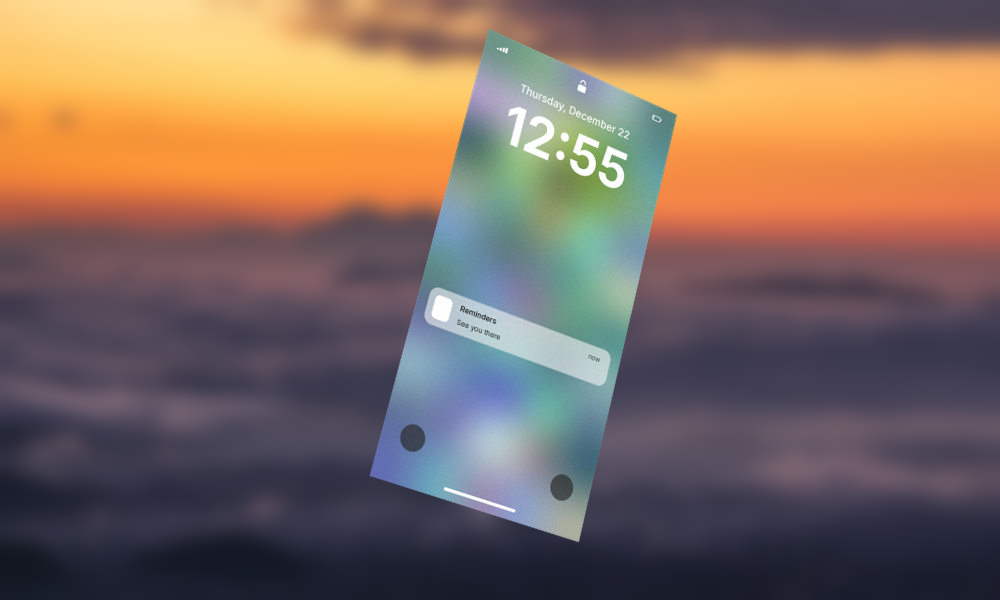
12:55
